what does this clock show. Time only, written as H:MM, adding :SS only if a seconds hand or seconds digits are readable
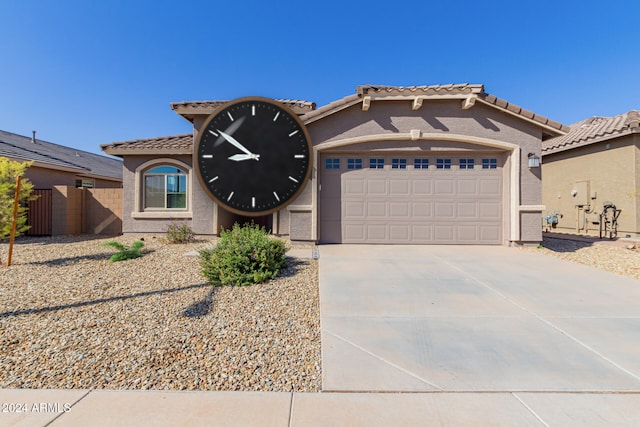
8:51
